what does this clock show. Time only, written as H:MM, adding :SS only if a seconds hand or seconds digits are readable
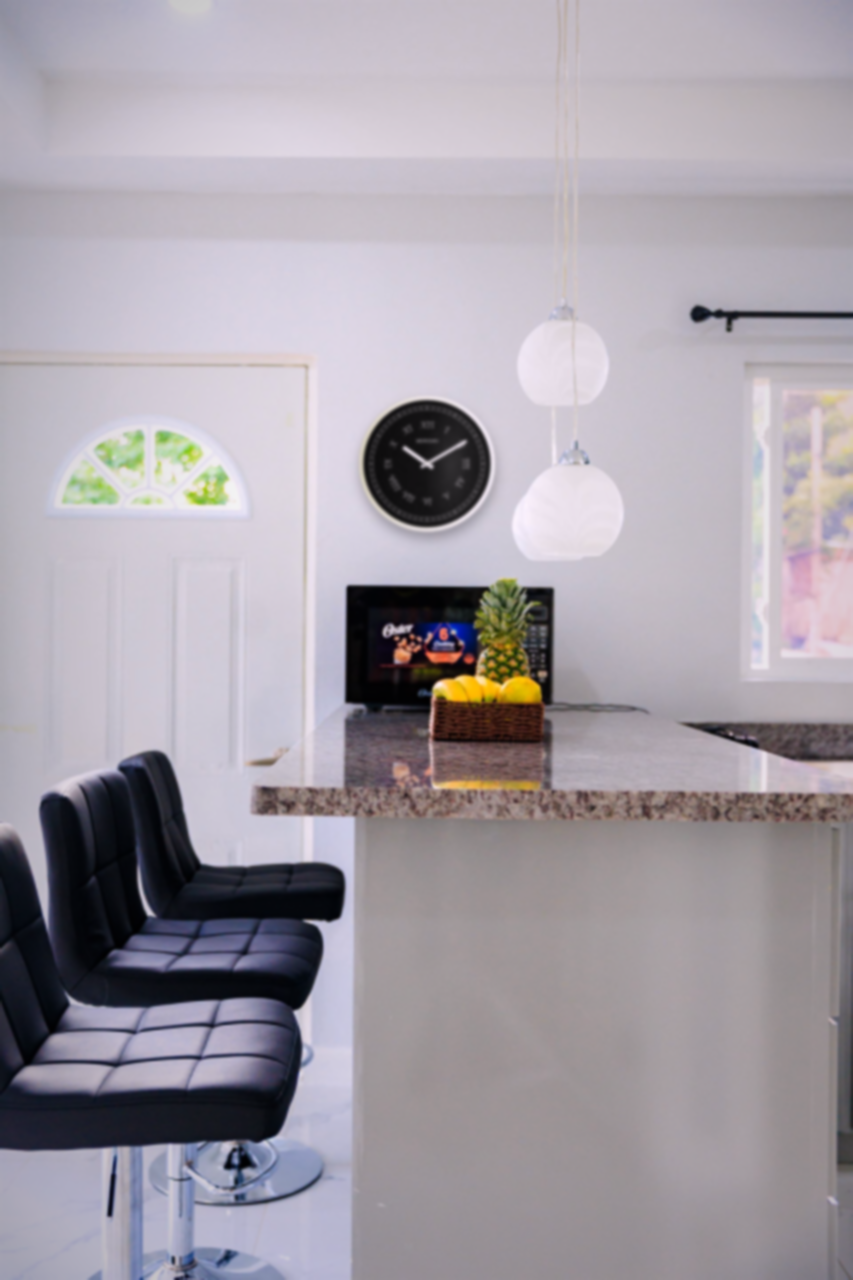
10:10
